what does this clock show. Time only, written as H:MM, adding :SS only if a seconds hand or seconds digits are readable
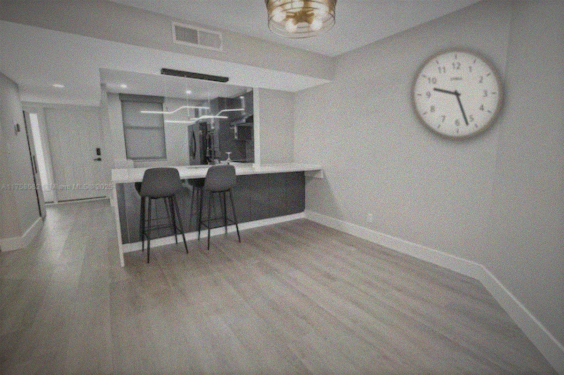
9:27
